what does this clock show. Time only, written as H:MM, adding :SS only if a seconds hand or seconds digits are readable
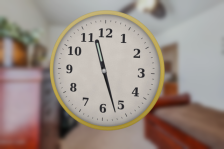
11:27
